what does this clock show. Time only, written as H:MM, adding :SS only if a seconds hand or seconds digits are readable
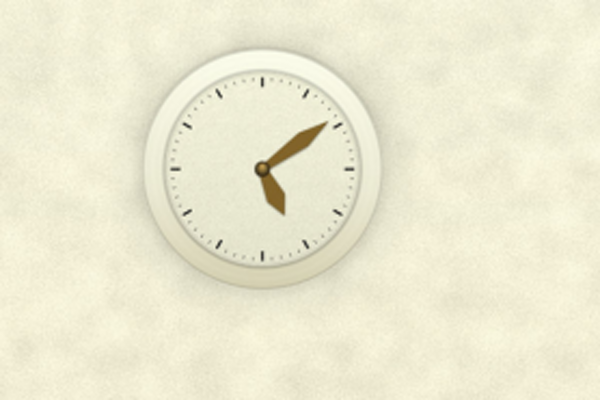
5:09
